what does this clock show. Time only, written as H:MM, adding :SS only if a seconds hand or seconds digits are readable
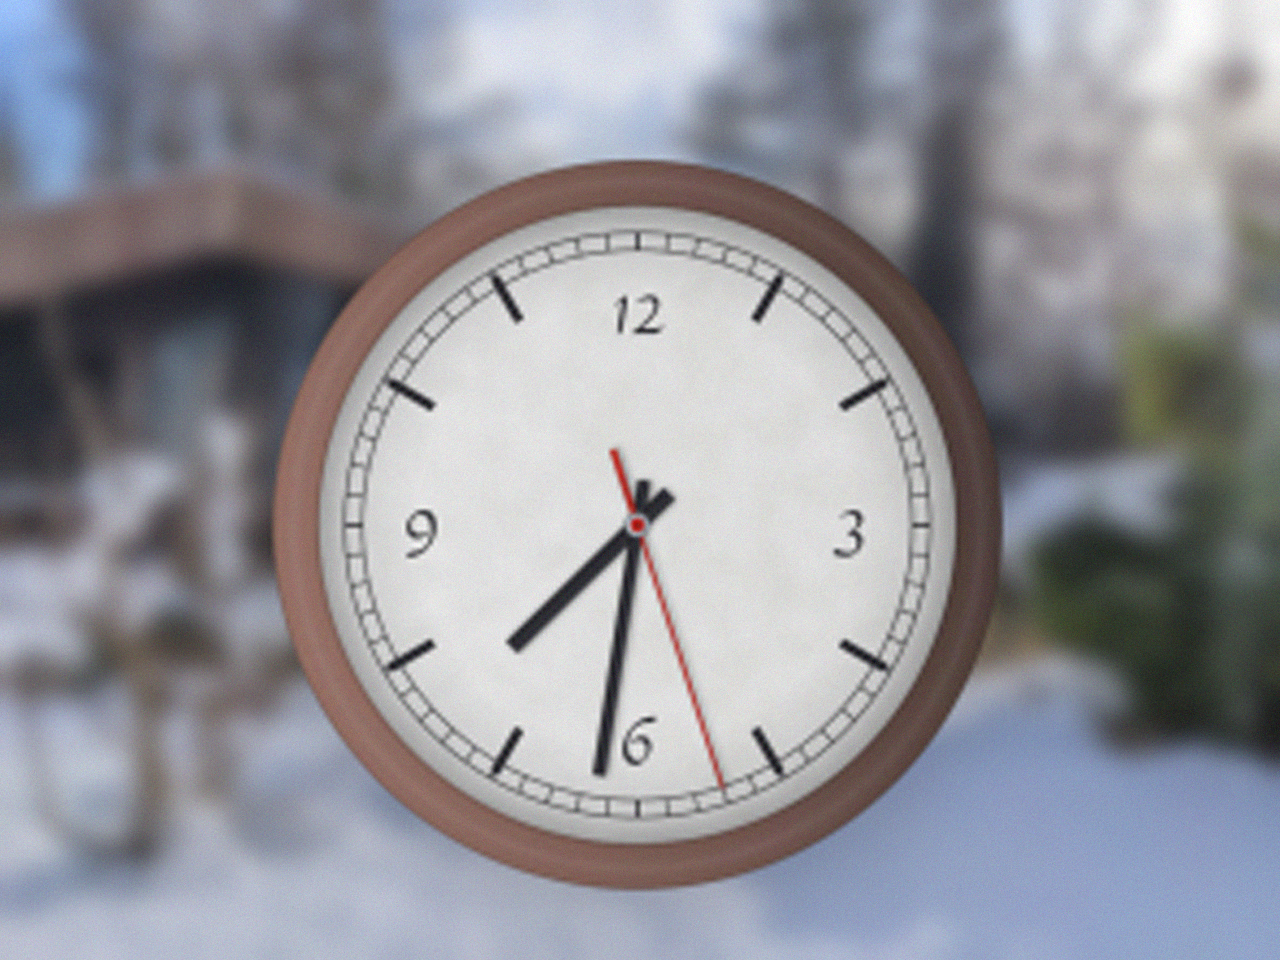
7:31:27
